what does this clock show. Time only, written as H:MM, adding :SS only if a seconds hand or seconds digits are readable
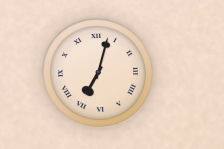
7:03
